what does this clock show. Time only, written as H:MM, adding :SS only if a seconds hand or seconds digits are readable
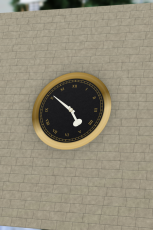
4:51
